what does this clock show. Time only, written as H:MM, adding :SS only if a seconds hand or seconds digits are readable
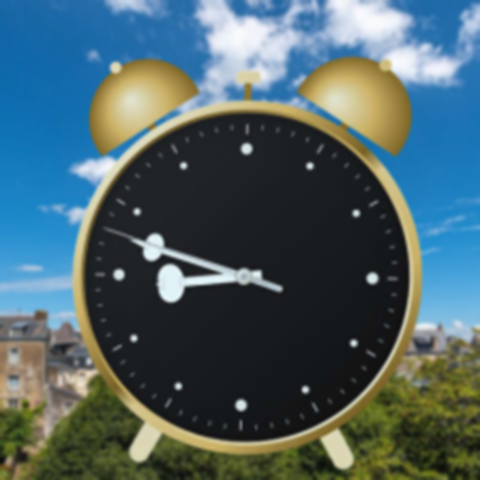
8:47:48
